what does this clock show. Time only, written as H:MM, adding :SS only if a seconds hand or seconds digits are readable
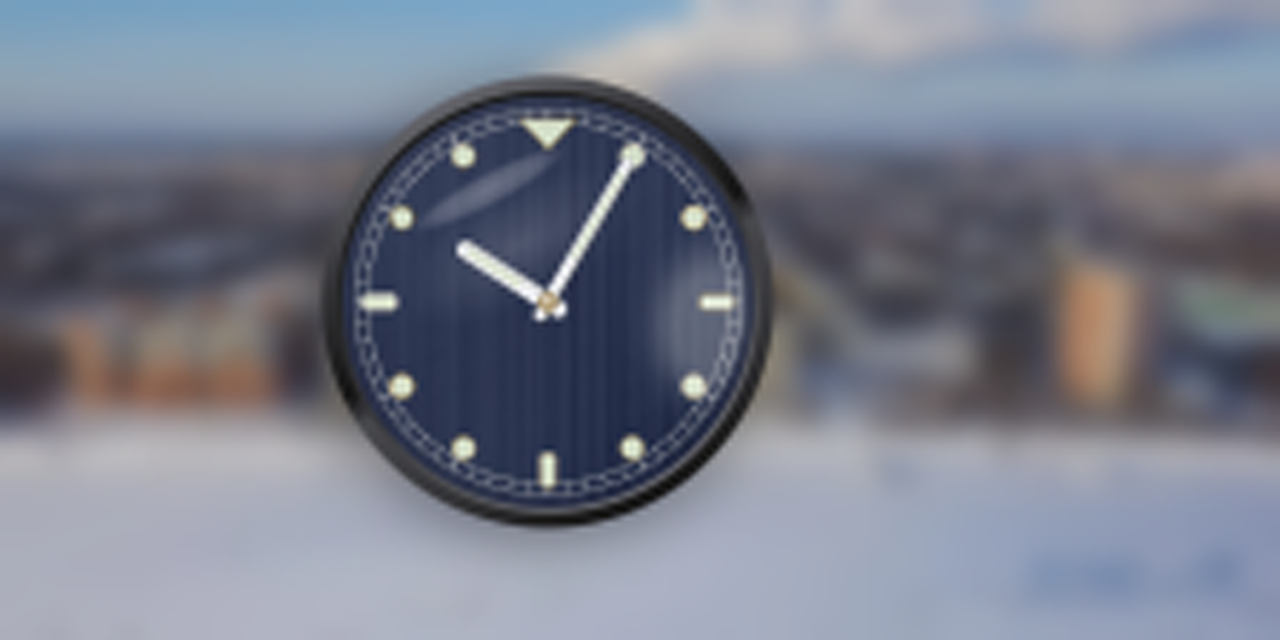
10:05
